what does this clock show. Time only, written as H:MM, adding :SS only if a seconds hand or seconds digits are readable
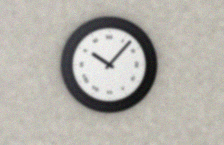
10:07
